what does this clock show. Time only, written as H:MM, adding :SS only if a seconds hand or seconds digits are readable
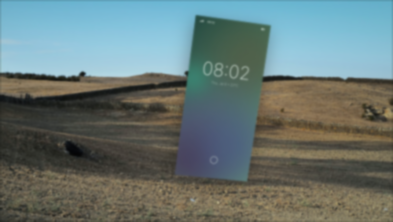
8:02
